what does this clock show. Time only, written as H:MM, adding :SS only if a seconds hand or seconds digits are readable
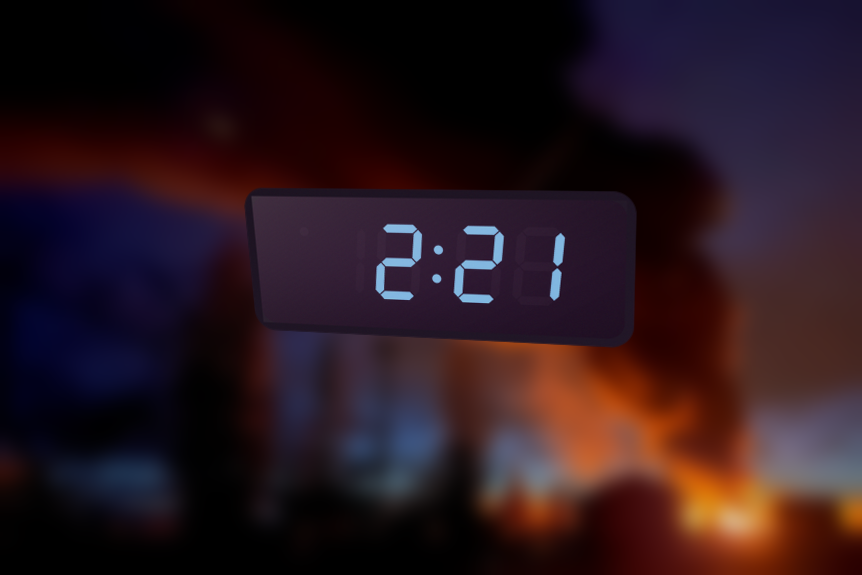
2:21
